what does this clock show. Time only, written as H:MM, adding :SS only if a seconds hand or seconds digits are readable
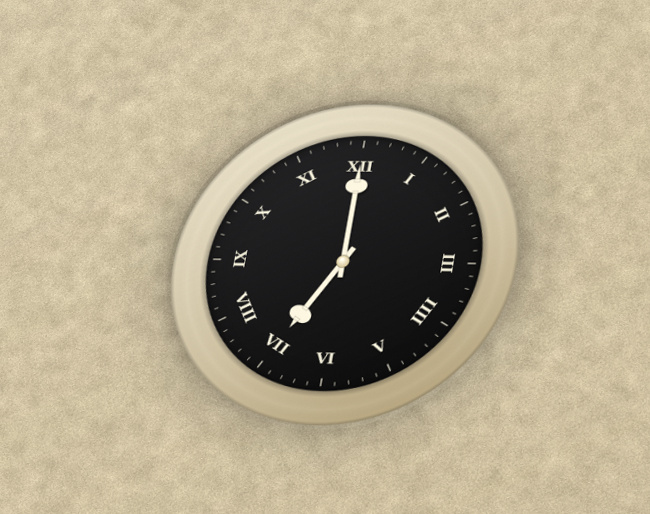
7:00
